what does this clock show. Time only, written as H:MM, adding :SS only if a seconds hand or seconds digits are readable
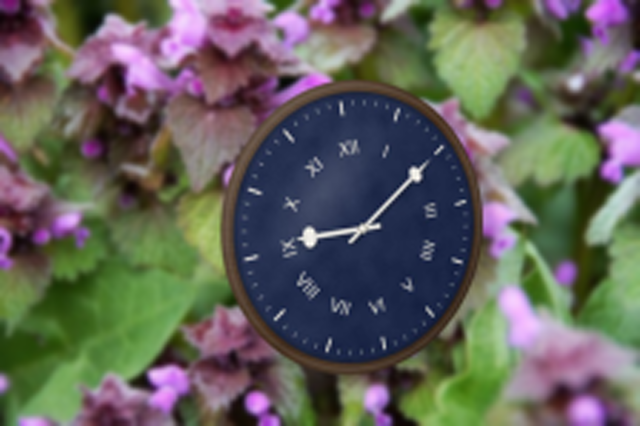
9:10
